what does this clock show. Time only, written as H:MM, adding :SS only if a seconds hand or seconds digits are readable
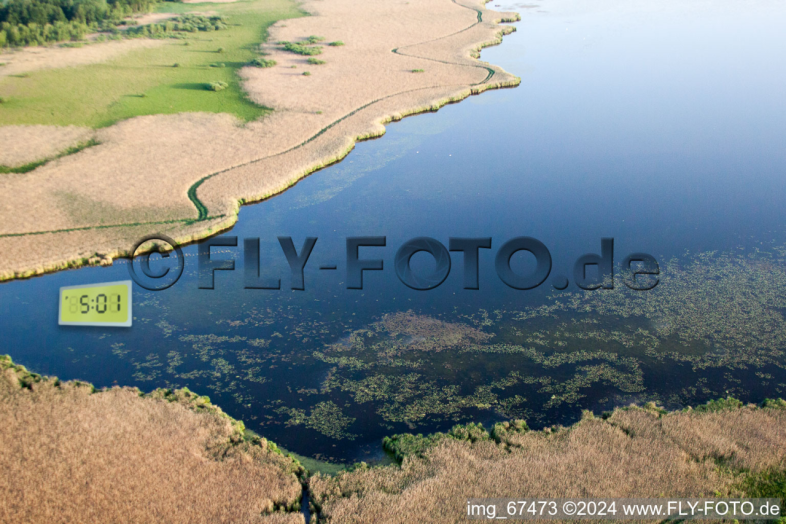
5:01
